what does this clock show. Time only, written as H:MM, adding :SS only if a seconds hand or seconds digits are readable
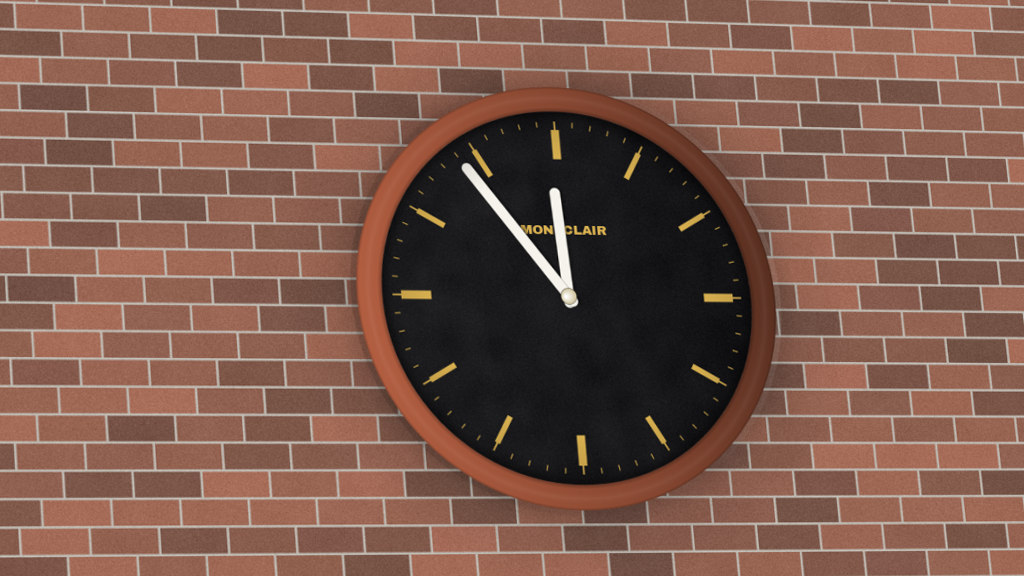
11:54
